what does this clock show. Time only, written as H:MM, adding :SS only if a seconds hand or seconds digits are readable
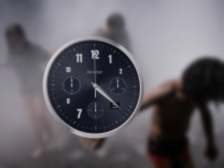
4:22
